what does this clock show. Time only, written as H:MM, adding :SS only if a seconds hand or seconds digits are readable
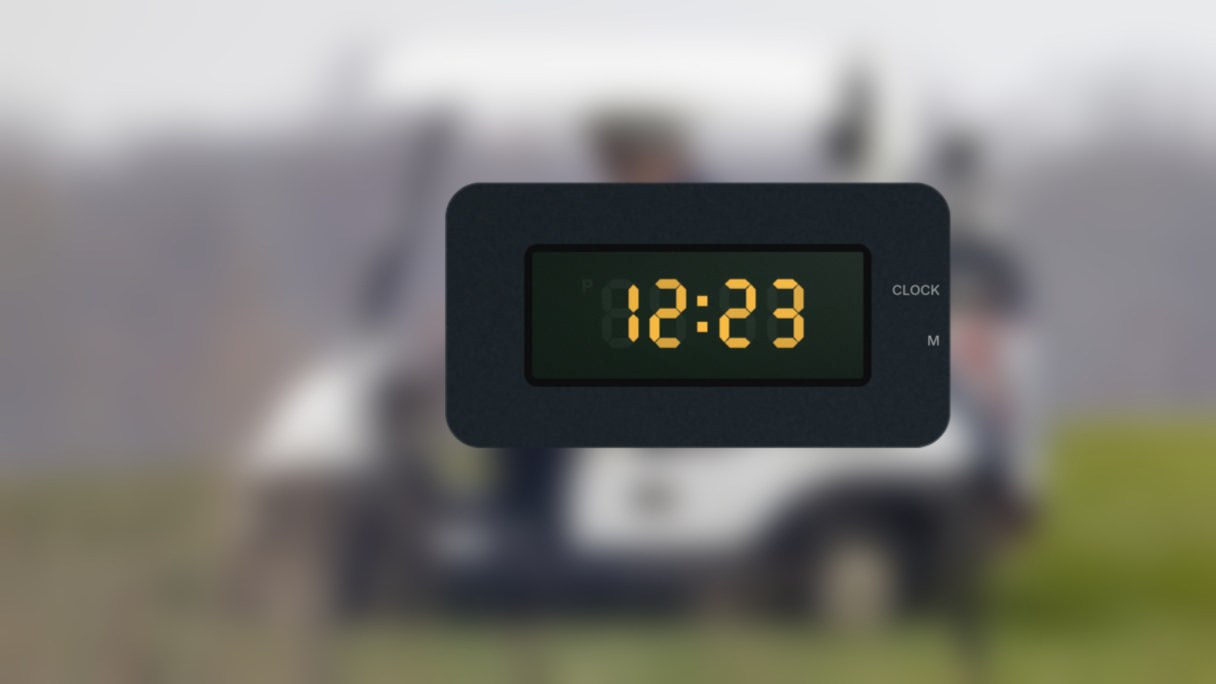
12:23
